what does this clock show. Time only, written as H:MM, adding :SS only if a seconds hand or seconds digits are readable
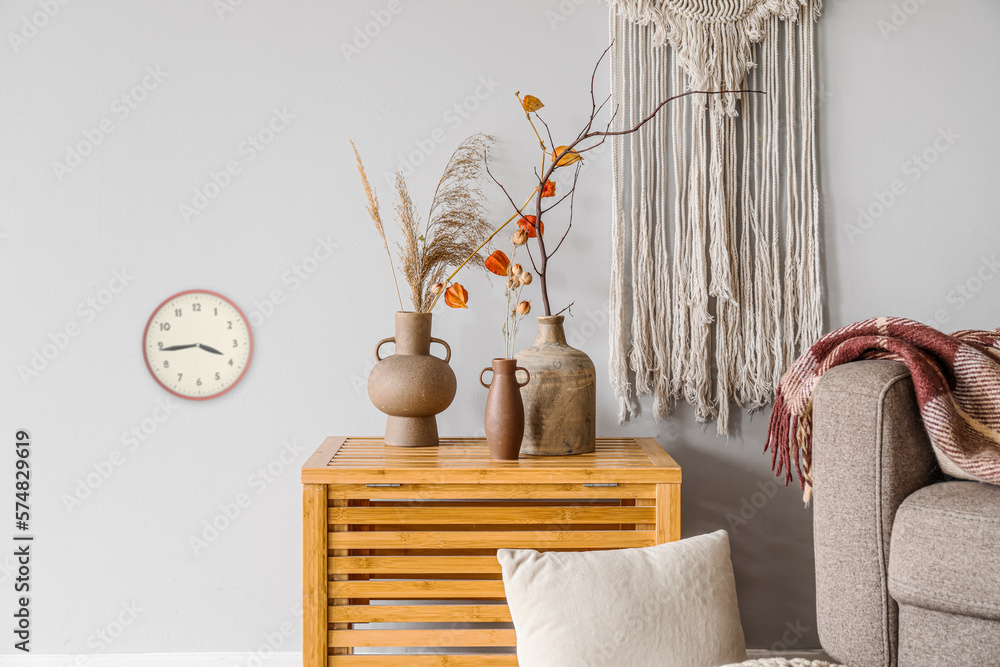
3:44
